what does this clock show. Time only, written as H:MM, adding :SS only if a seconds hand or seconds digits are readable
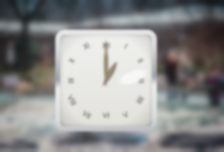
1:00
